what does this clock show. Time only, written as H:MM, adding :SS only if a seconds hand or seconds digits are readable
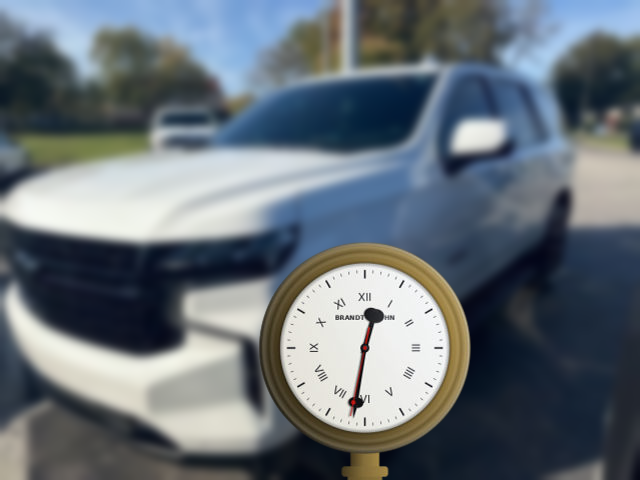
12:31:32
